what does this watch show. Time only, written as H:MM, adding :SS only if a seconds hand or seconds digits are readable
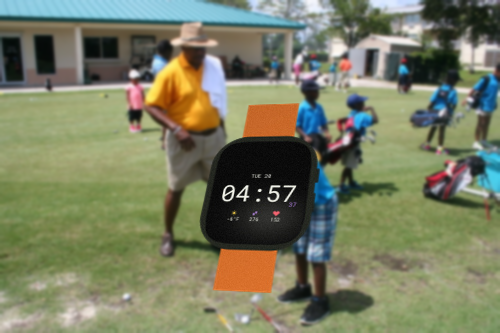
4:57
